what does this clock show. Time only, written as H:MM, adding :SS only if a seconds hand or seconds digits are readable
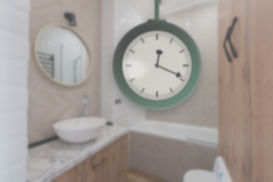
12:19
